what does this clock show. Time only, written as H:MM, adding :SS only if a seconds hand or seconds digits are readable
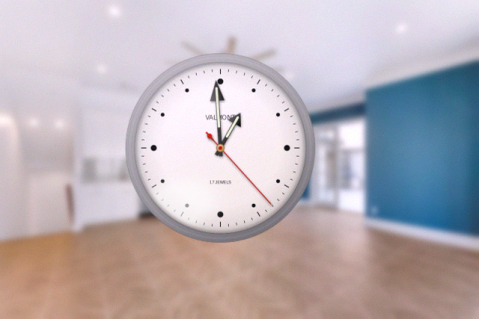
12:59:23
